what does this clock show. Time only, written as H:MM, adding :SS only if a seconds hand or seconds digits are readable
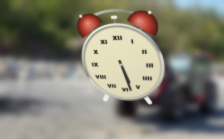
5:28
